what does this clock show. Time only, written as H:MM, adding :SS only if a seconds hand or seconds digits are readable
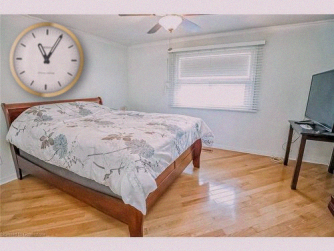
11:05
